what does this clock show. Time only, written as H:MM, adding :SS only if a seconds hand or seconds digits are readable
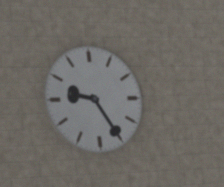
9:25
